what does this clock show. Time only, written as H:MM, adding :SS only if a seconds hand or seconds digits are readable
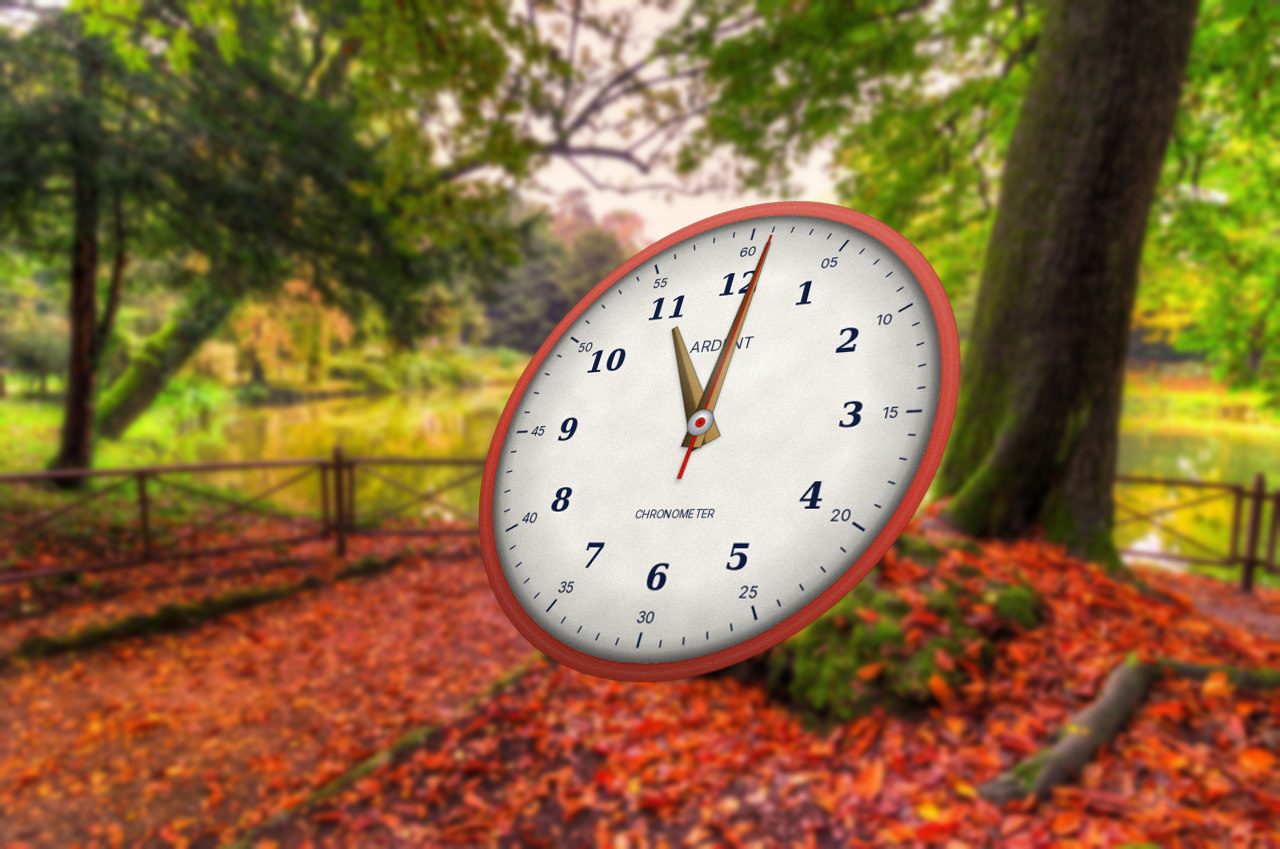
11:01:01
